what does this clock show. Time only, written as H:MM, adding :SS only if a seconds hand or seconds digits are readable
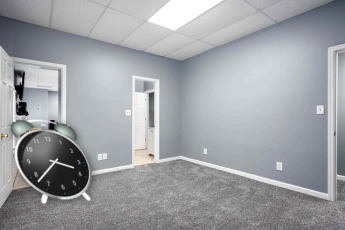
3:38
